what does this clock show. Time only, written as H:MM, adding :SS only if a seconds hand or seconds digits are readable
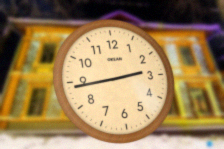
2:44
